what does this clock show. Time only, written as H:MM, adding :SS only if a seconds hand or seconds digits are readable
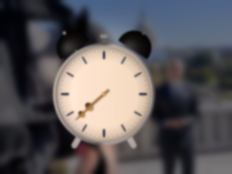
7:38
